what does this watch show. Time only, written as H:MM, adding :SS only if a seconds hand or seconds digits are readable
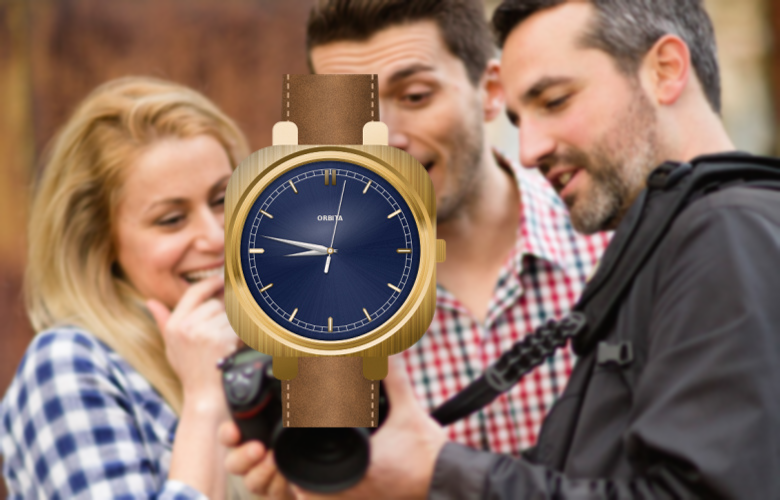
8:47:02
